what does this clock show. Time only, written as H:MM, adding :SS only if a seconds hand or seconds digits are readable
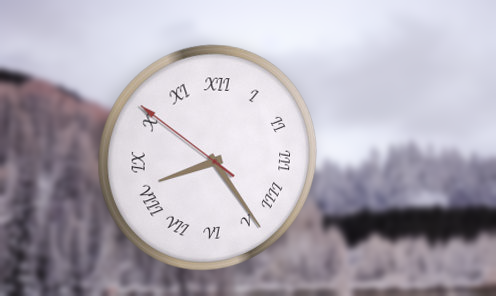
8:23:51
